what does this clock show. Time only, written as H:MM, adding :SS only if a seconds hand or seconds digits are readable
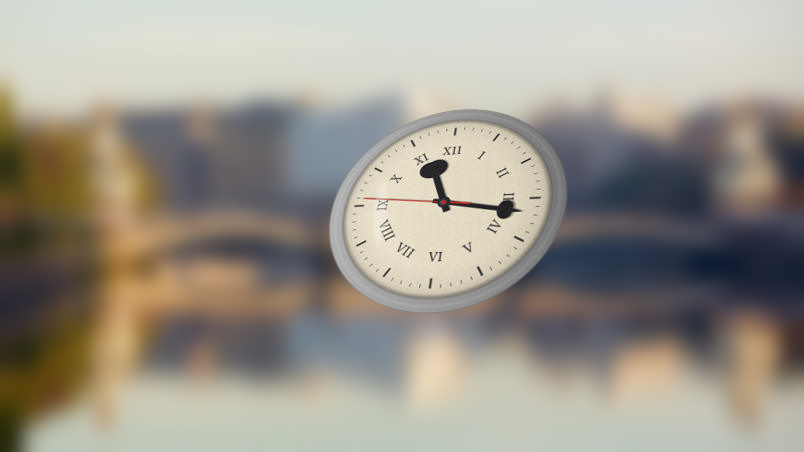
11:16:46
